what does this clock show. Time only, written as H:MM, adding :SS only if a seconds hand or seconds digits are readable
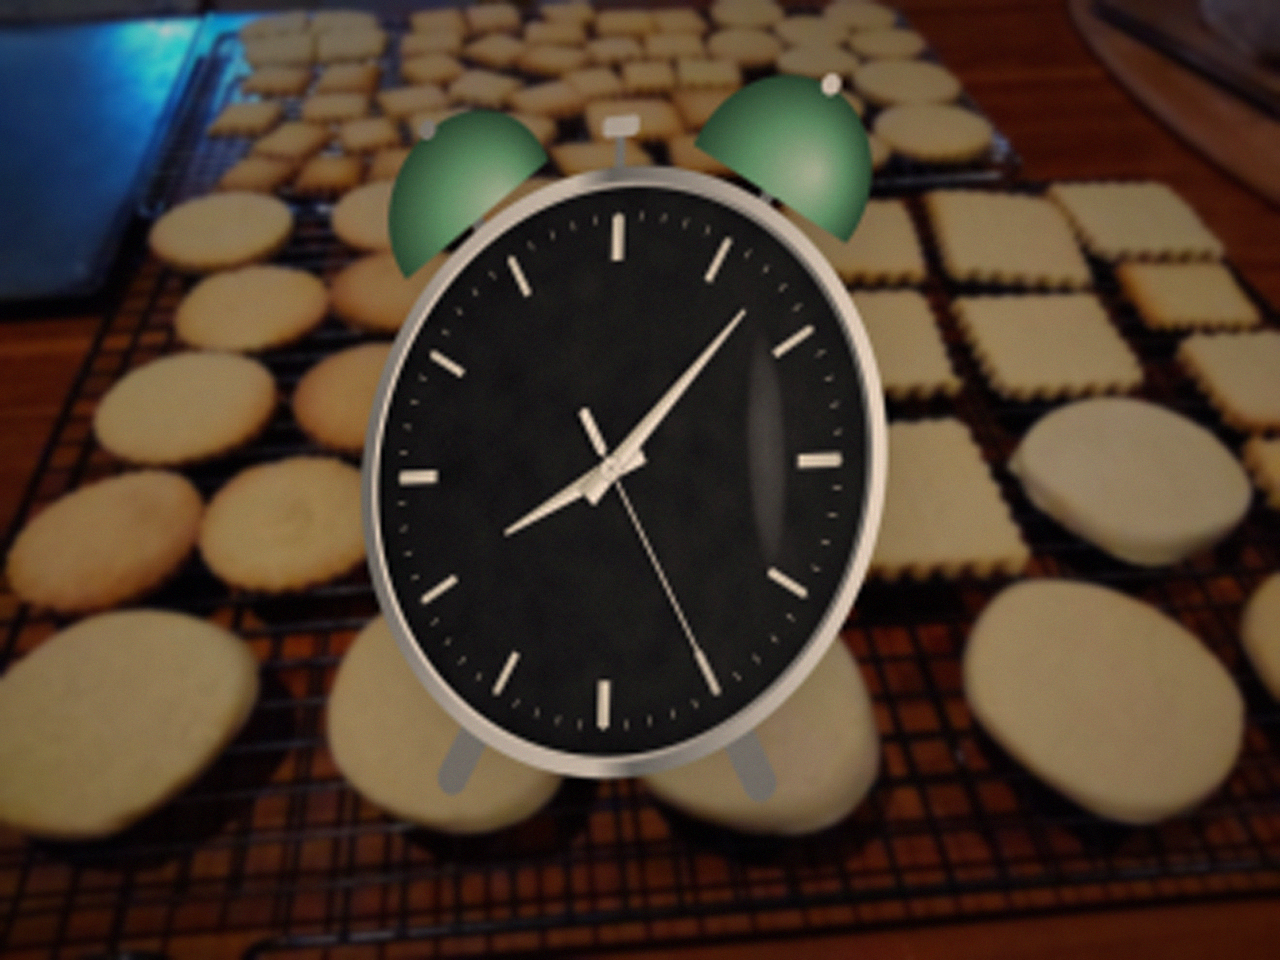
8:07:25
